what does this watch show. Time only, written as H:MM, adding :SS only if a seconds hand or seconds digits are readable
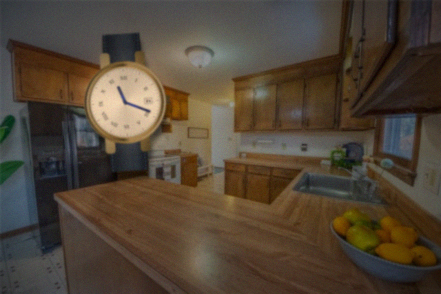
11:19
